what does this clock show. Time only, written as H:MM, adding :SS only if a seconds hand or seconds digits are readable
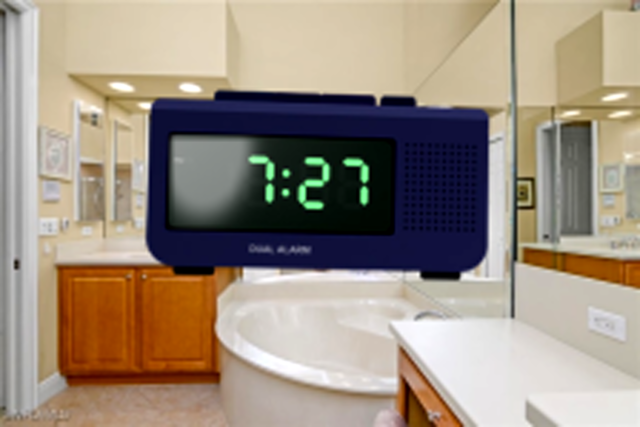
7:27
